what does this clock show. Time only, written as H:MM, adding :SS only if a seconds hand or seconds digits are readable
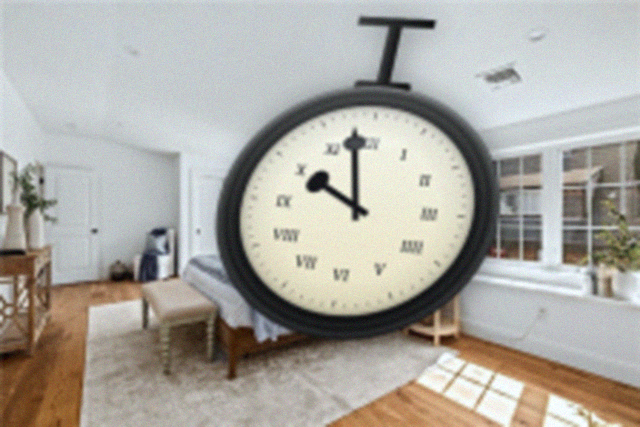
9:58
